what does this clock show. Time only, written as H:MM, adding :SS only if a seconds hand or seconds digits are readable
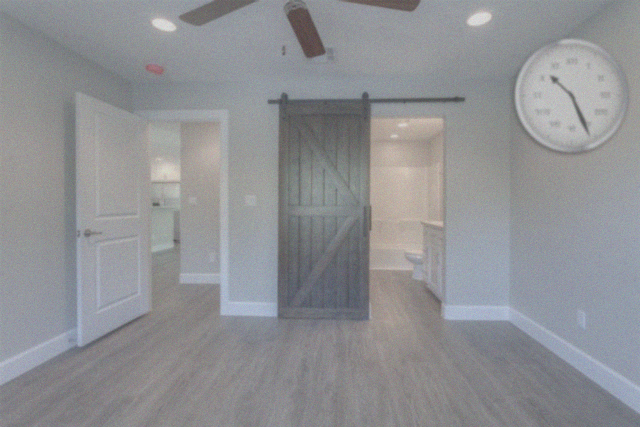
10:26
